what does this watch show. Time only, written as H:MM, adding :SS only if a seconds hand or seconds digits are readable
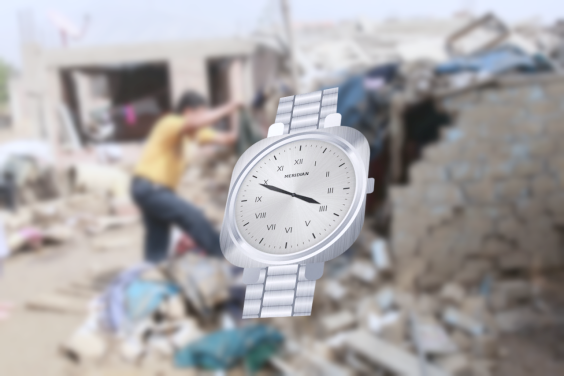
3:49
